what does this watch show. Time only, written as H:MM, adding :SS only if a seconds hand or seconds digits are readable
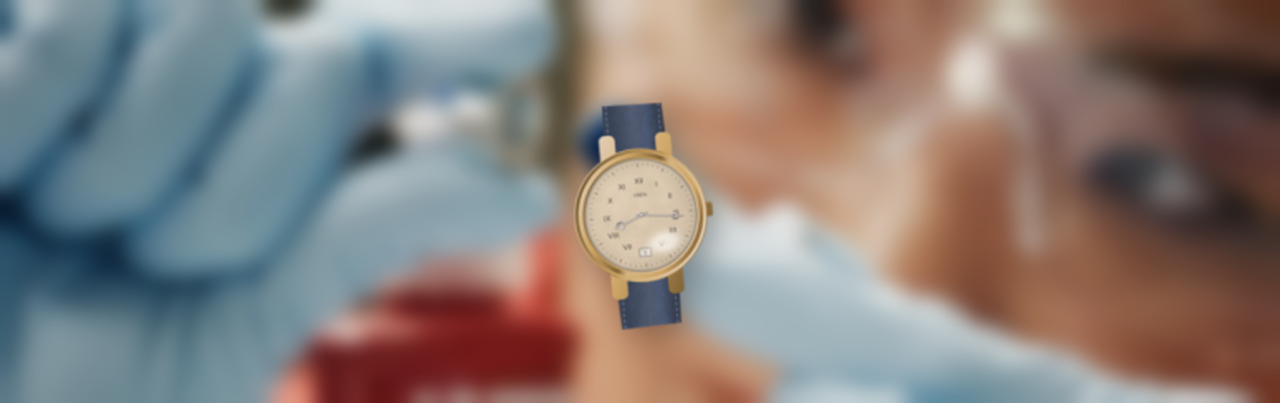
8:16
